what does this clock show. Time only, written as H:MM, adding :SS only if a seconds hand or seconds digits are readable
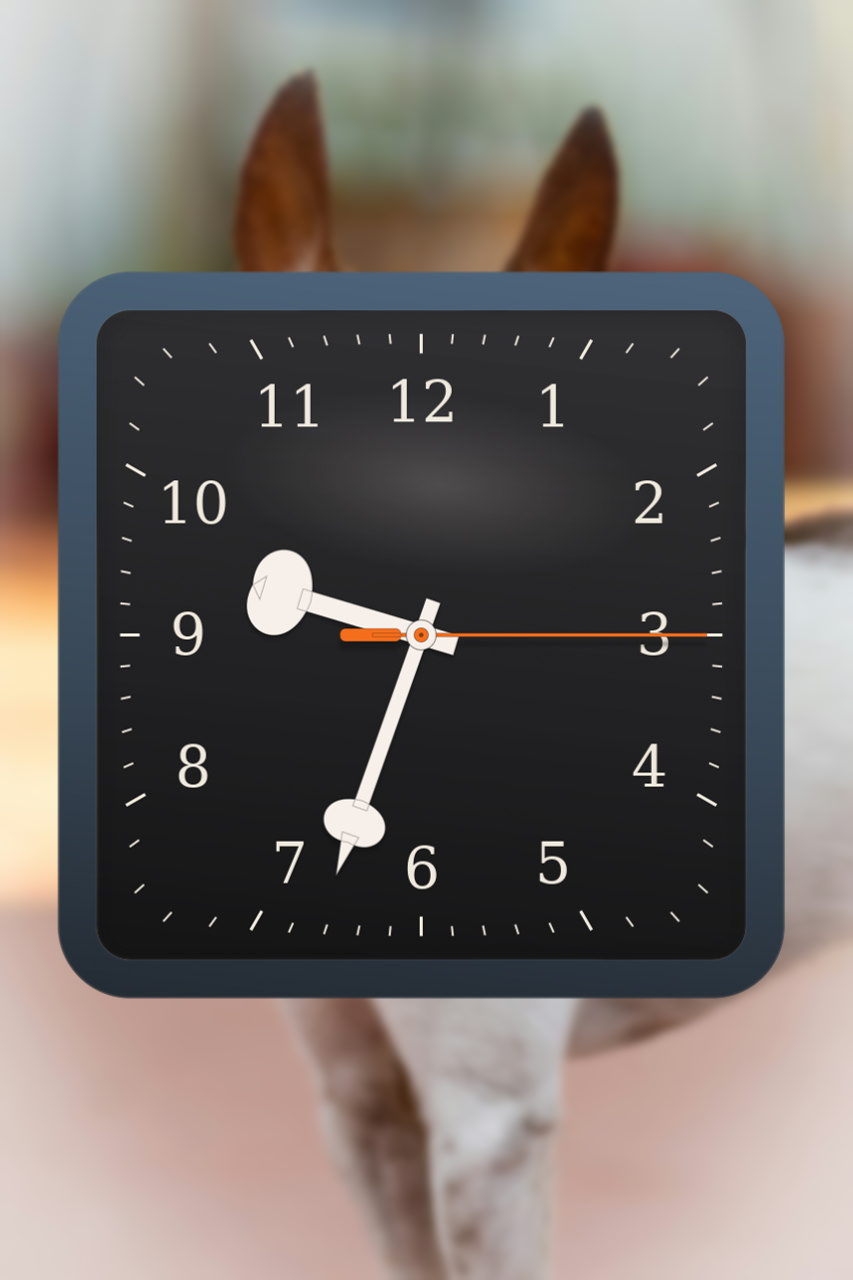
9:33:15
